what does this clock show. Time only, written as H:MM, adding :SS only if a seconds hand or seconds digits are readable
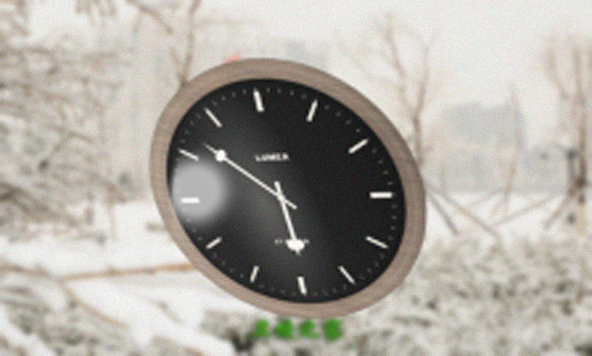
5:52
